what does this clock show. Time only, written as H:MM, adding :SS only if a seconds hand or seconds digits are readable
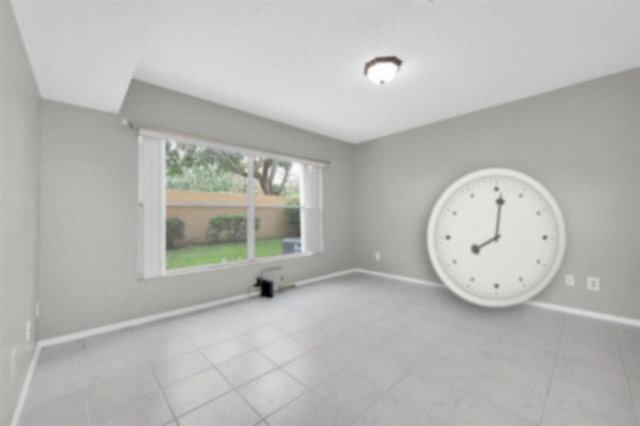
8:01
